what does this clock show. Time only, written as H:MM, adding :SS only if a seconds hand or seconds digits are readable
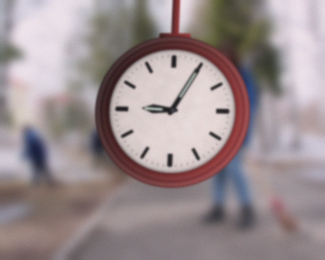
9:05
